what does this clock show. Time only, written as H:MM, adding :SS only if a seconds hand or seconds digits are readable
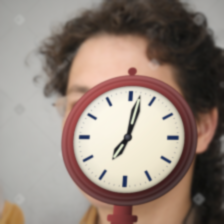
7:02
